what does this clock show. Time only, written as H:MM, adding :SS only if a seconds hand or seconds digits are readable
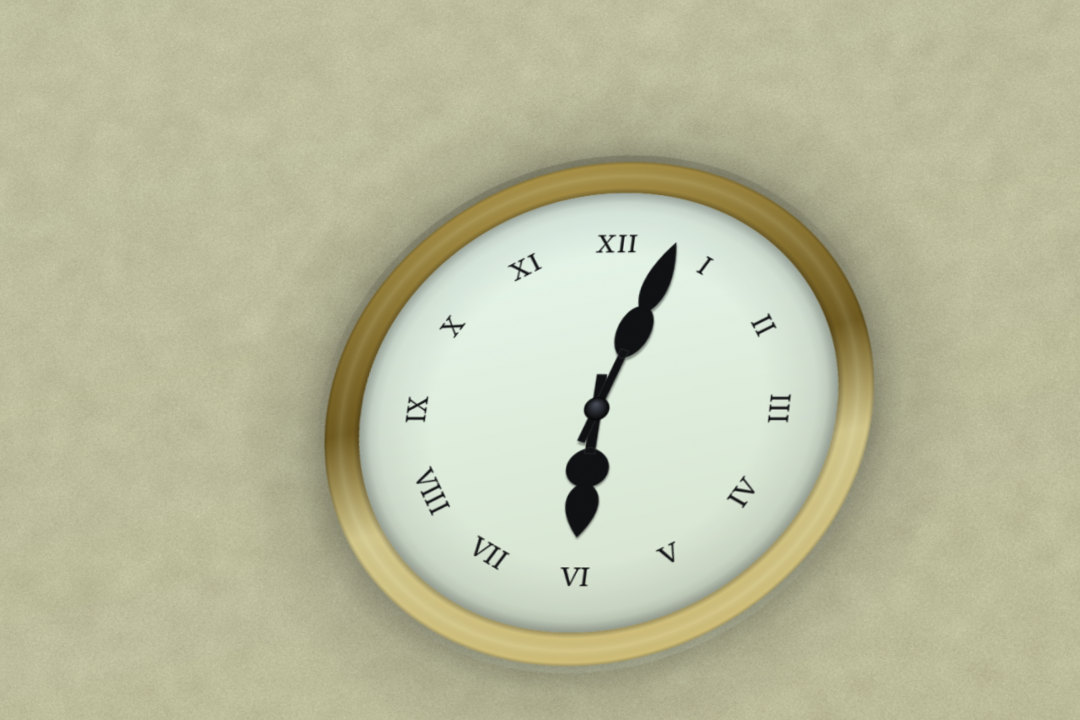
6:03
